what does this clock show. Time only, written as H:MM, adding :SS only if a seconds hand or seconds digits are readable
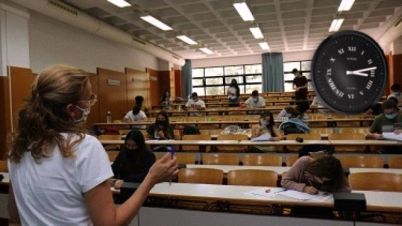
3:13
